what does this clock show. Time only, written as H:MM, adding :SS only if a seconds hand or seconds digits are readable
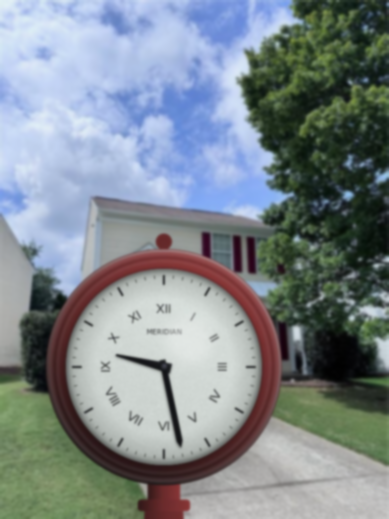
9:28
